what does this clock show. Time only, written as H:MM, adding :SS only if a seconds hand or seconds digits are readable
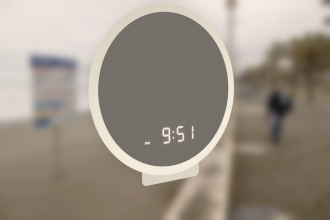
9:51
